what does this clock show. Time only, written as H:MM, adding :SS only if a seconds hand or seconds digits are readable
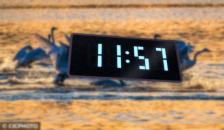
11:57
